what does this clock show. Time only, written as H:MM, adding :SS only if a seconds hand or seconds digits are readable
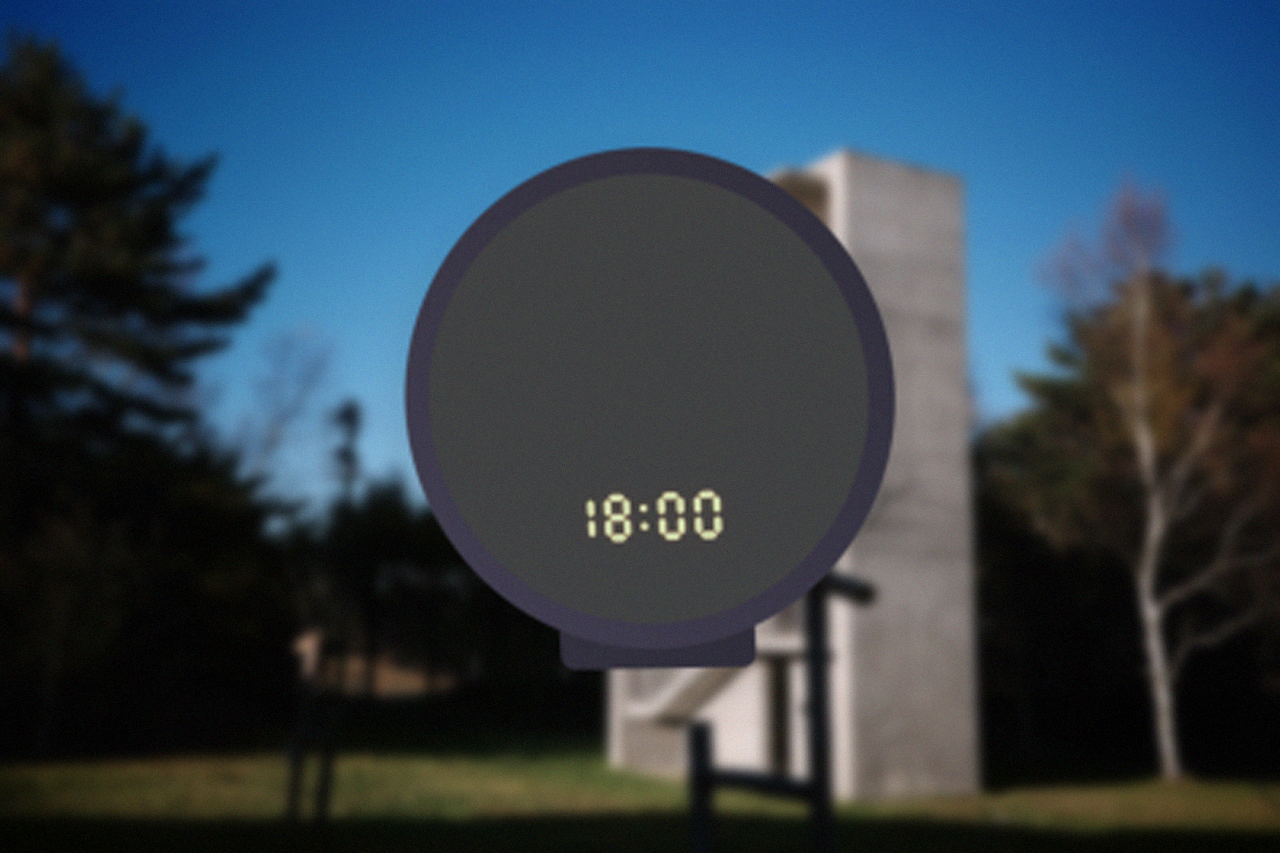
18:00
